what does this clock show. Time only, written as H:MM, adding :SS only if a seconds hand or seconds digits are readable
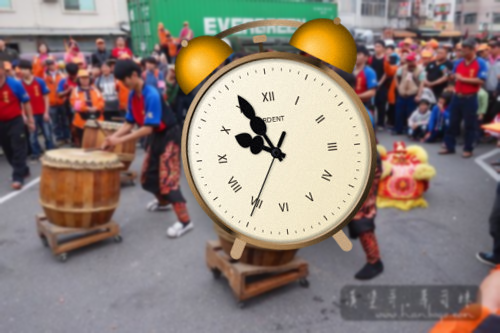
9:55:35
